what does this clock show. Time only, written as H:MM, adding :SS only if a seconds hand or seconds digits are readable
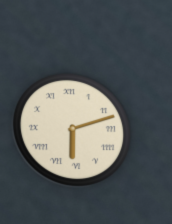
6:12
